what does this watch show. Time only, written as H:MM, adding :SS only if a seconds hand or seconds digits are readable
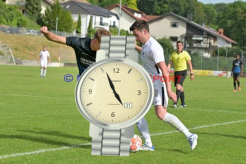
4:56
